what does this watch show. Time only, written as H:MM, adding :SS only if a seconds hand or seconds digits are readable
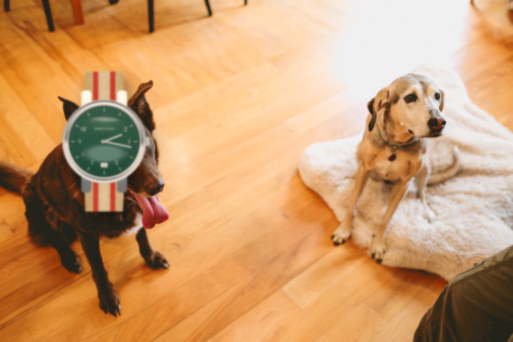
2:17
